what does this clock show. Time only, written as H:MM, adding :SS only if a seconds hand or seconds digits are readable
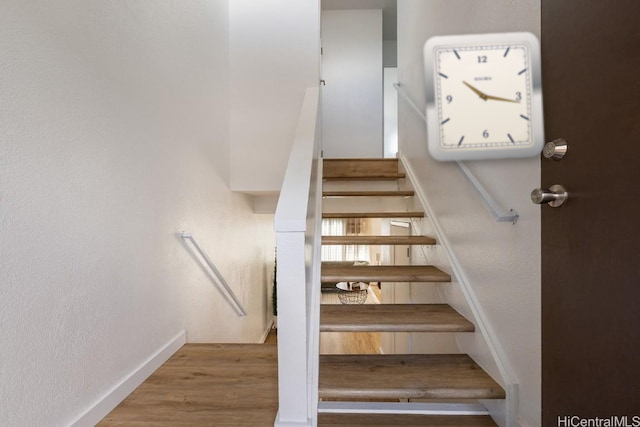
10:17
